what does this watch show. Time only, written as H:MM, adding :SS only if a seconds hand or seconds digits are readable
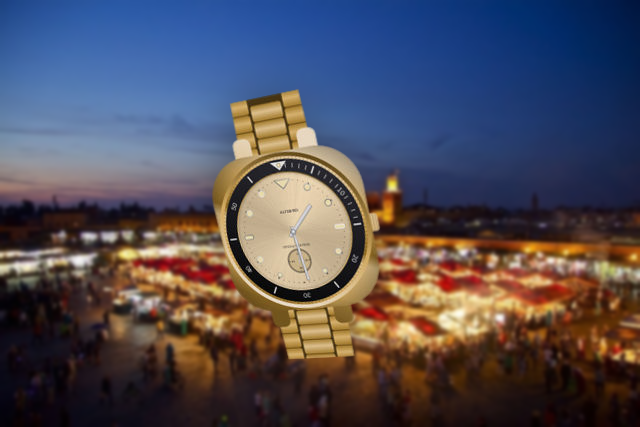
1:29
